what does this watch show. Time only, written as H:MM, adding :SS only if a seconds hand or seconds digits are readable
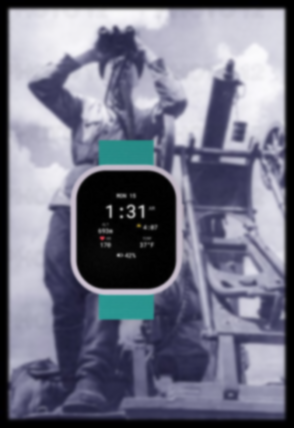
1:31
